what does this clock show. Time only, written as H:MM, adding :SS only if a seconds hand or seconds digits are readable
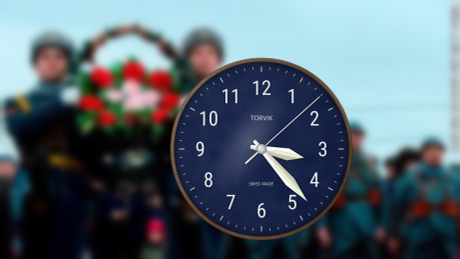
3:23:08
